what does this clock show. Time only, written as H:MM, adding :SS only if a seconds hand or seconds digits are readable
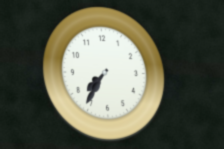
7:36
